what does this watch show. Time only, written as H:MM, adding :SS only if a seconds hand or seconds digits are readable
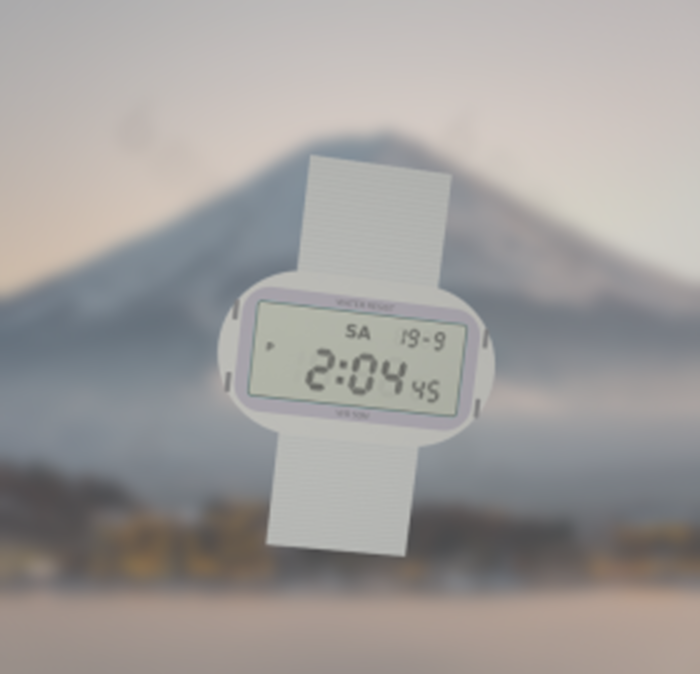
2:04:45
